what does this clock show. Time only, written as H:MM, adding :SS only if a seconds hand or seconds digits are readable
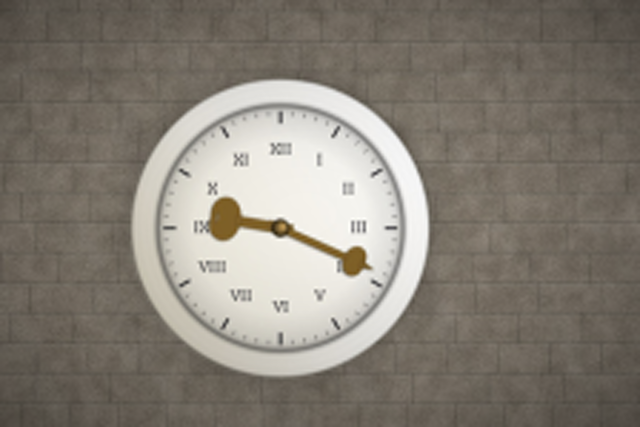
9:19
